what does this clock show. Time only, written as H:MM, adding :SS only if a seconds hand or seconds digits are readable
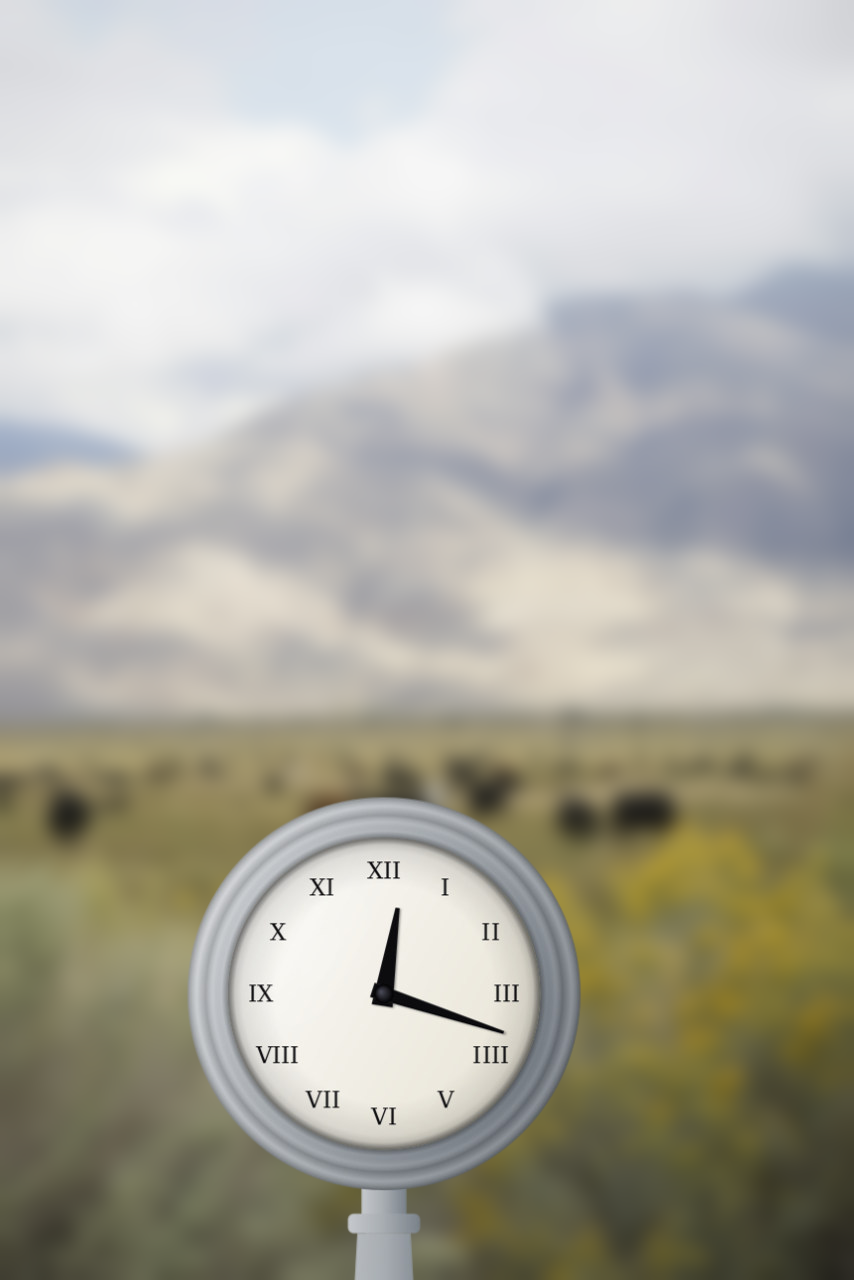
12:18
